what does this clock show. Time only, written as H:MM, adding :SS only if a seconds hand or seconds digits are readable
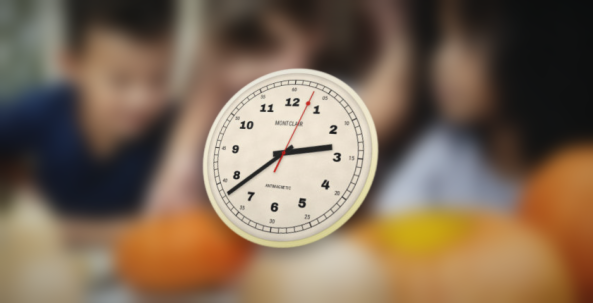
2:38:03
